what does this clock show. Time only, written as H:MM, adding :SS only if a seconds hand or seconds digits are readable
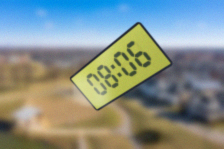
8:06
